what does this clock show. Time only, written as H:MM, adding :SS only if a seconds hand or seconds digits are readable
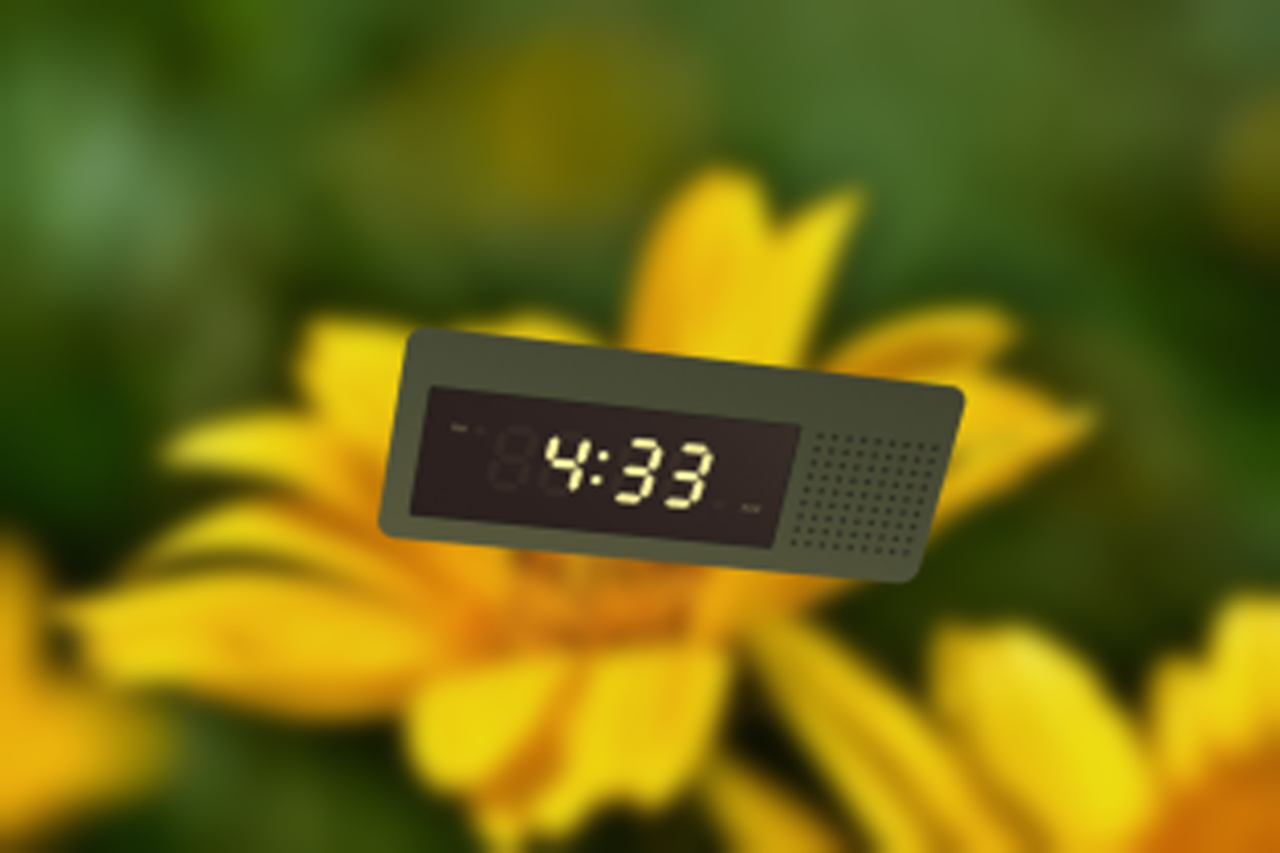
4:33
